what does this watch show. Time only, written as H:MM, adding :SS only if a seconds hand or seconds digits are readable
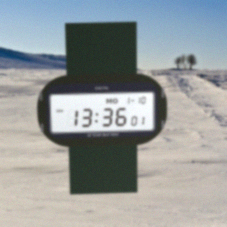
13:36
